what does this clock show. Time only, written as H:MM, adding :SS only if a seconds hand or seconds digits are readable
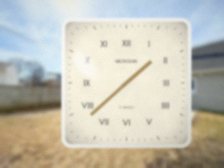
1:38
